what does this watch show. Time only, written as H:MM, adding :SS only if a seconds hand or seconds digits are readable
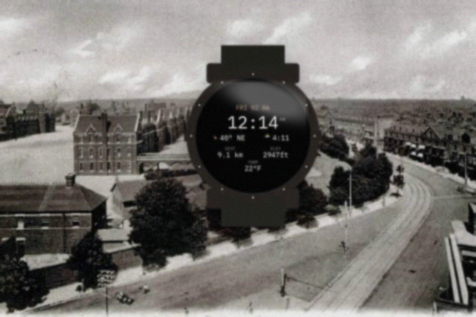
12:14
